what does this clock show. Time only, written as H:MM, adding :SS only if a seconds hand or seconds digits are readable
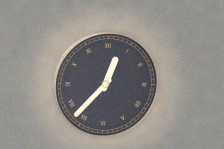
12:37
